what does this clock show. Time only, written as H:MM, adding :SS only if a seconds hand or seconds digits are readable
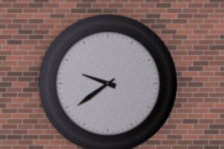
9:39
